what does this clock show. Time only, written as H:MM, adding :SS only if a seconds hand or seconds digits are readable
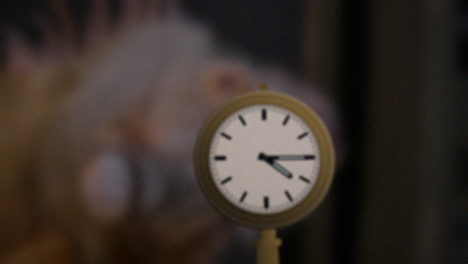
4:15
